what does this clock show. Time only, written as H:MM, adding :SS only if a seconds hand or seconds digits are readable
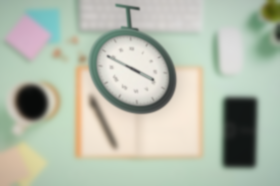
3:49
